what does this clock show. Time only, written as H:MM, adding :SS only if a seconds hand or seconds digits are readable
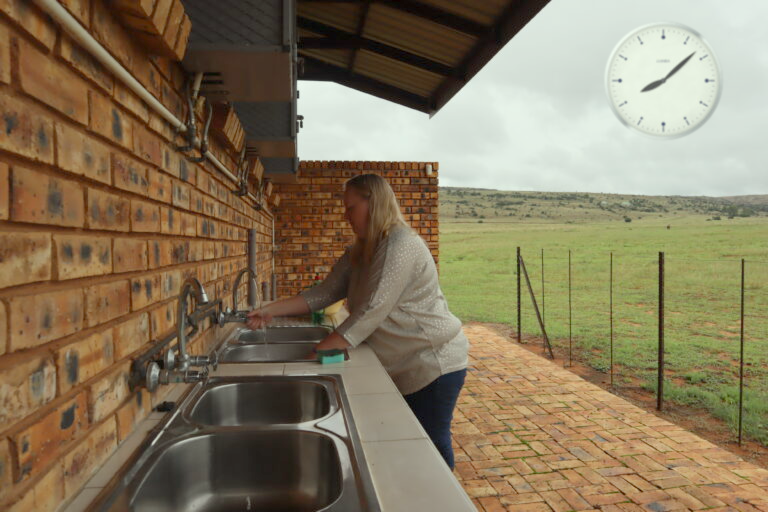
8:08
